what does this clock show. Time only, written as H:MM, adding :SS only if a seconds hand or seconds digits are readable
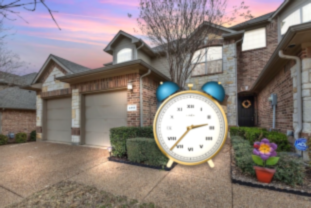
2:37
